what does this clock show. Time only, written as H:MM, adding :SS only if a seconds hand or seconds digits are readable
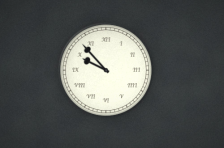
9:53
